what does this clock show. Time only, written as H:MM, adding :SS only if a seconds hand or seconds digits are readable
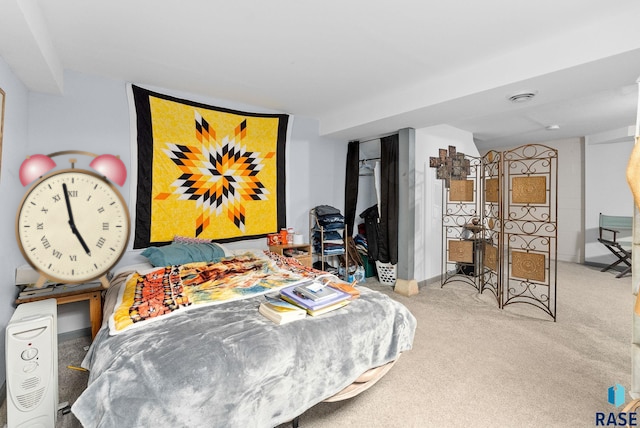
4:58
